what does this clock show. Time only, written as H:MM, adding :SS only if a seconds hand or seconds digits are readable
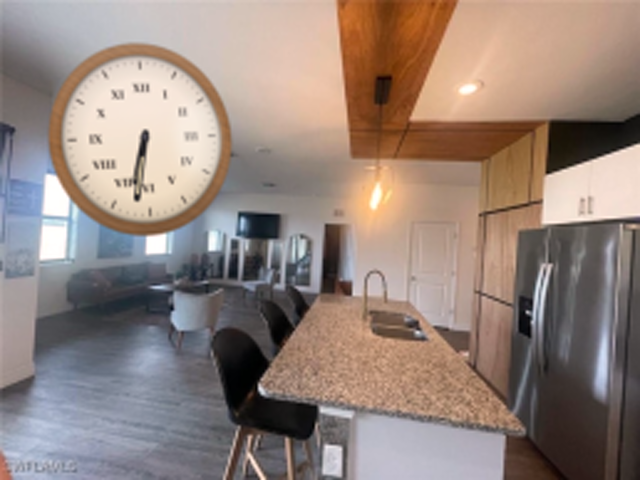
6:32
